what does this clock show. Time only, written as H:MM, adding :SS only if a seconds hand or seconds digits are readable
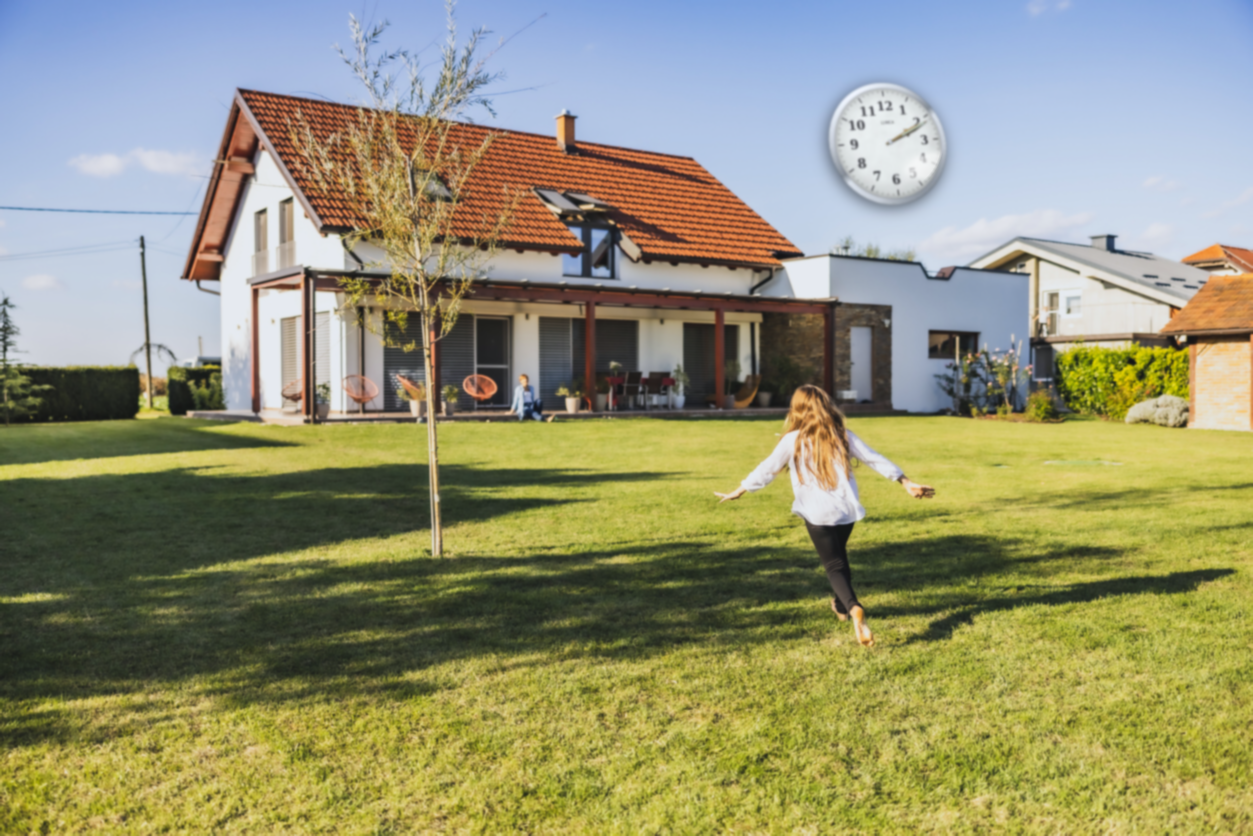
2:11
